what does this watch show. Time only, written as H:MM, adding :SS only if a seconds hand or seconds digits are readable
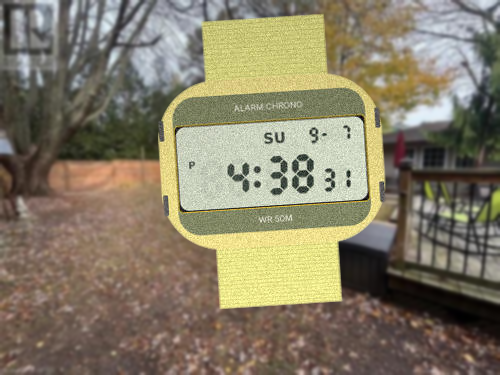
4:38:31
